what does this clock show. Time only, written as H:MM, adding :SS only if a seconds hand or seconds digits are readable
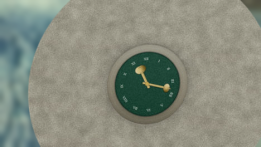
11:18
